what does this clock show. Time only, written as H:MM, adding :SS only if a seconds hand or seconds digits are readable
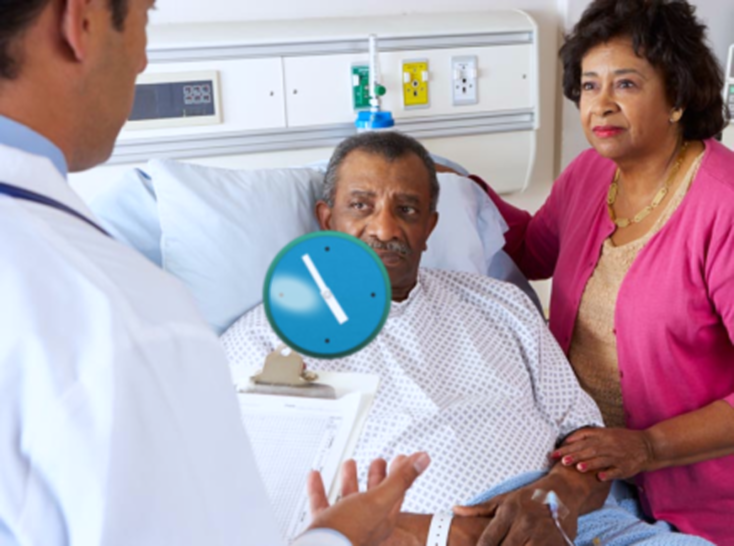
4:55
